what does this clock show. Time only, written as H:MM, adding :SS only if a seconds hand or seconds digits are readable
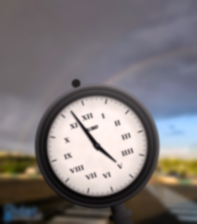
4:57
